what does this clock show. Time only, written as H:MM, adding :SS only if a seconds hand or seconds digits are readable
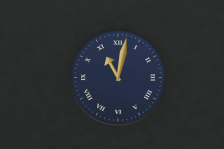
11:02
